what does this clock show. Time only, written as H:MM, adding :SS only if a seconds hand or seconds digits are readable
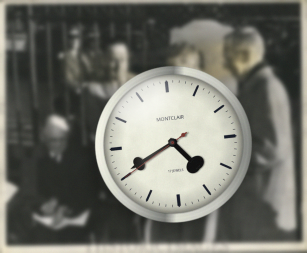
4:40:40
